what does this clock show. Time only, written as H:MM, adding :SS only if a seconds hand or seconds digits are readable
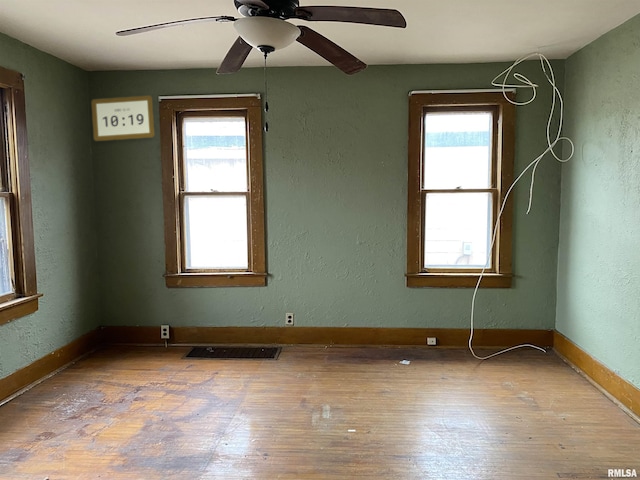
10:19
